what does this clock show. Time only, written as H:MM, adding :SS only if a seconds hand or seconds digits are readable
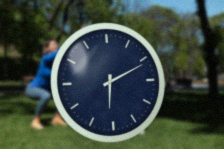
6:11
